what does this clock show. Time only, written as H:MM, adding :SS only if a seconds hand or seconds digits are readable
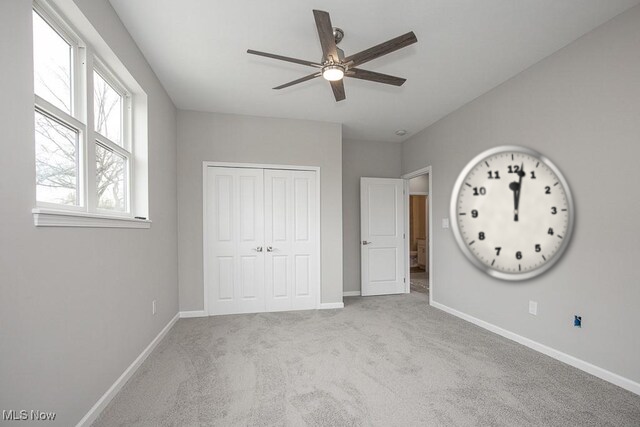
12:02
